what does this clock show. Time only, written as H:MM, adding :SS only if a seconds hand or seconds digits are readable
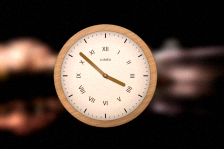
3:52
